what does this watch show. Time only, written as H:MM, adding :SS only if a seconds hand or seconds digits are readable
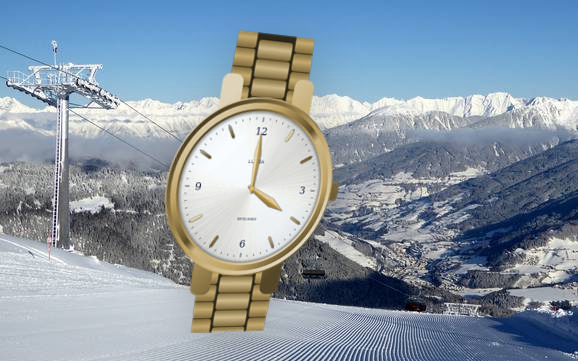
4:00
